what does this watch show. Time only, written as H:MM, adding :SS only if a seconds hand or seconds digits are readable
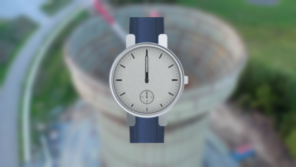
12:00
